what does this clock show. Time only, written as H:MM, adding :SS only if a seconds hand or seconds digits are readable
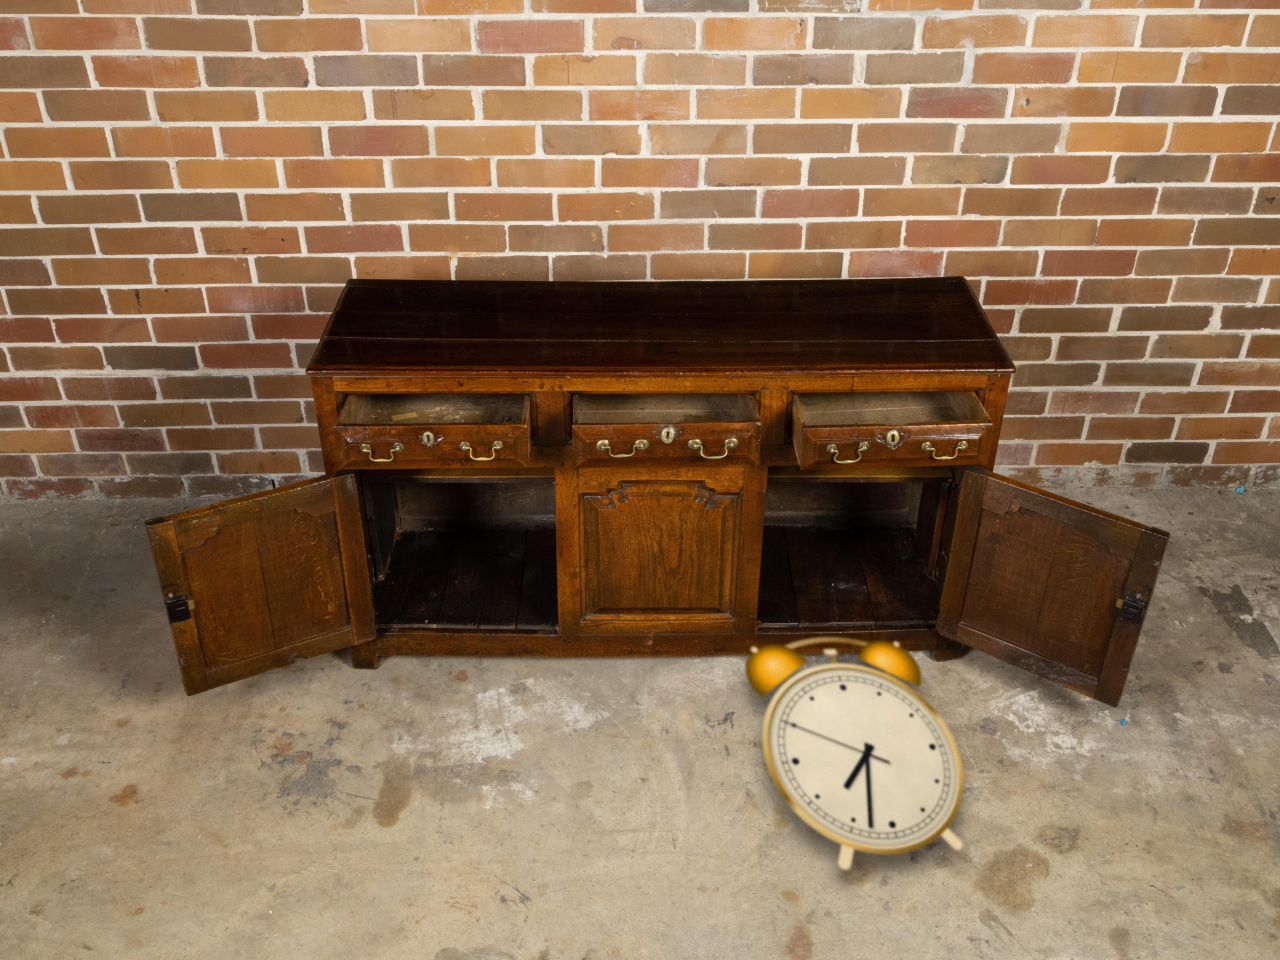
7:32:50
